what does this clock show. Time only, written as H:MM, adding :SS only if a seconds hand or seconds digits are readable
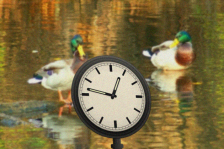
12:47
